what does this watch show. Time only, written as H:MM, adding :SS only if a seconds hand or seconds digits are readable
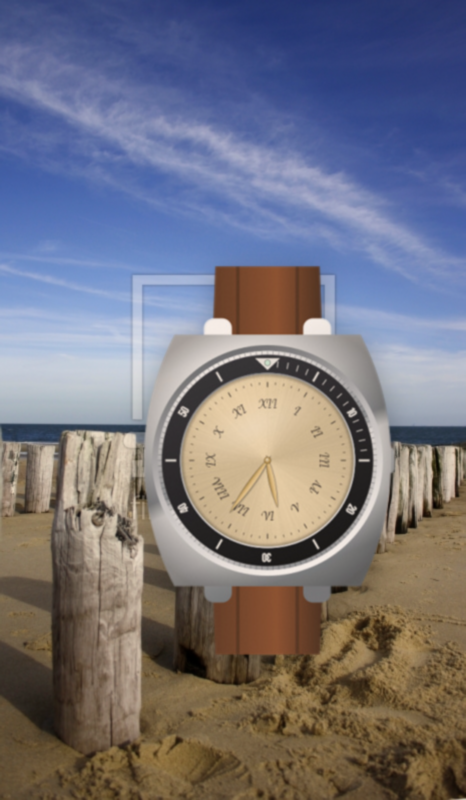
5:36
